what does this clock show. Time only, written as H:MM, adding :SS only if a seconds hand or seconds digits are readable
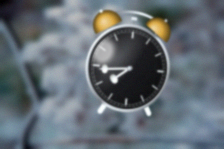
7:44
